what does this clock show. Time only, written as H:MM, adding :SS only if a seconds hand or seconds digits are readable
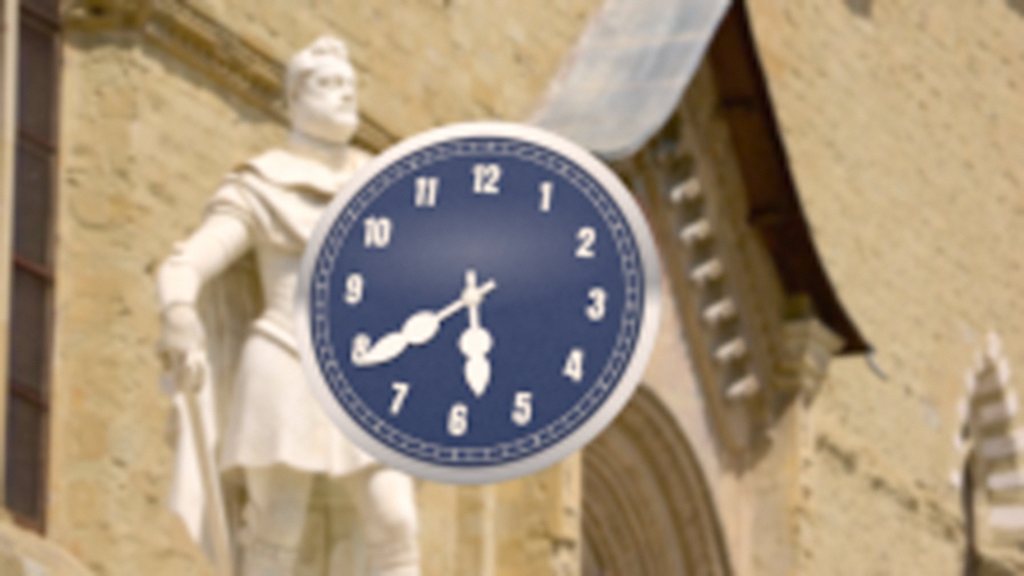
5:39
